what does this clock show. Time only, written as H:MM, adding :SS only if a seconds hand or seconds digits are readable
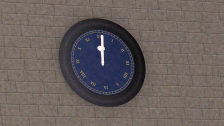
12:01
